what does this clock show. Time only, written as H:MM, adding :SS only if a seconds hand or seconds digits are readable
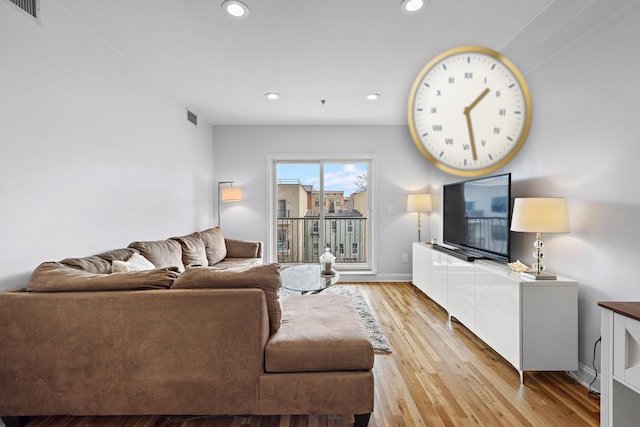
1:28
